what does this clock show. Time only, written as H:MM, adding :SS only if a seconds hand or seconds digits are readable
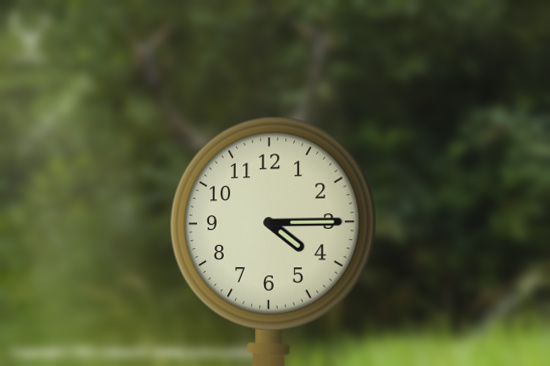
4:15
